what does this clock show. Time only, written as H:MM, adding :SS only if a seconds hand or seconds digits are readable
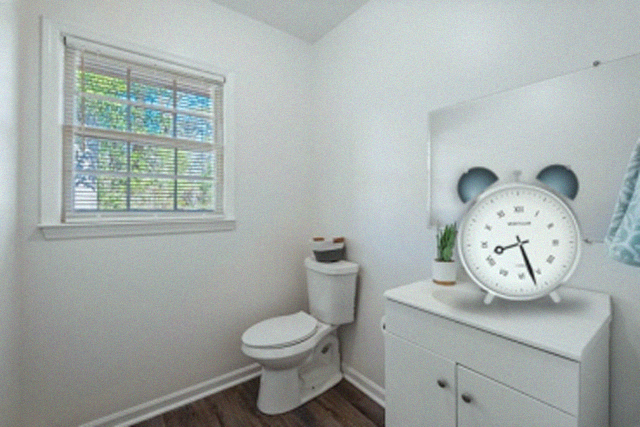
8:27
